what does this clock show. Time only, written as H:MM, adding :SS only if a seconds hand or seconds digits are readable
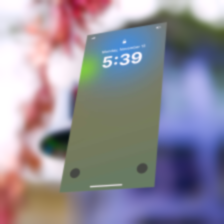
5:39
